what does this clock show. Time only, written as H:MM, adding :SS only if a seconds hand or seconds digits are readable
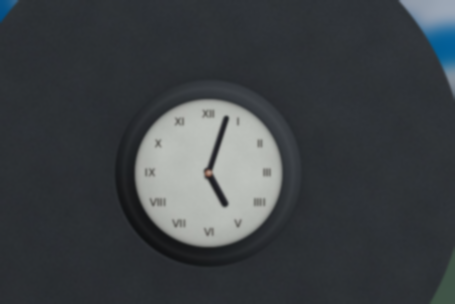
5:03
